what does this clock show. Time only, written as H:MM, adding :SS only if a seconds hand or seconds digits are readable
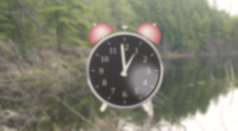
12:59
